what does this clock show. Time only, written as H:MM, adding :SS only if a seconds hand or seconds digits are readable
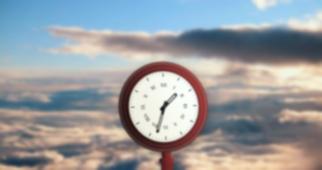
1:33
